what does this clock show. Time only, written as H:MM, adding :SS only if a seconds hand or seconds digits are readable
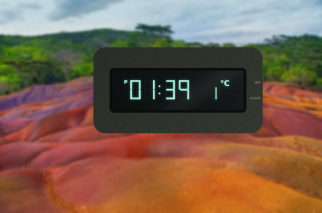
1:39
